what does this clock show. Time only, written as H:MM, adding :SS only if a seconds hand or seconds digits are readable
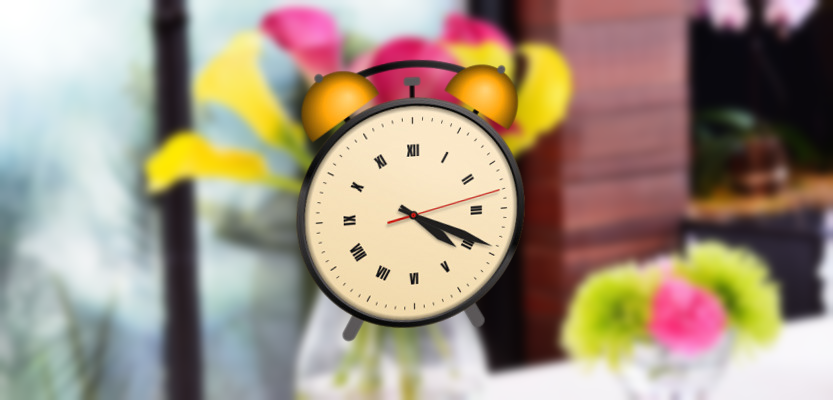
4:19:13
